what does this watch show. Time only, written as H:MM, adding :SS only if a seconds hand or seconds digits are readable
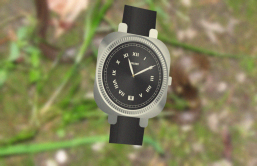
11:10
